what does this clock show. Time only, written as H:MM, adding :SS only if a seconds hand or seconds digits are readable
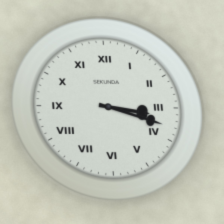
3:18
